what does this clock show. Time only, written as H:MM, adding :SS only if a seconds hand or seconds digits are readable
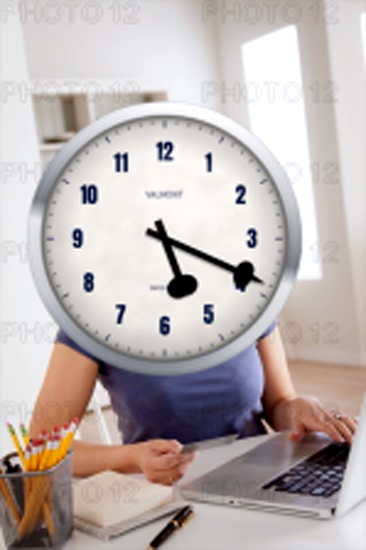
5:19
